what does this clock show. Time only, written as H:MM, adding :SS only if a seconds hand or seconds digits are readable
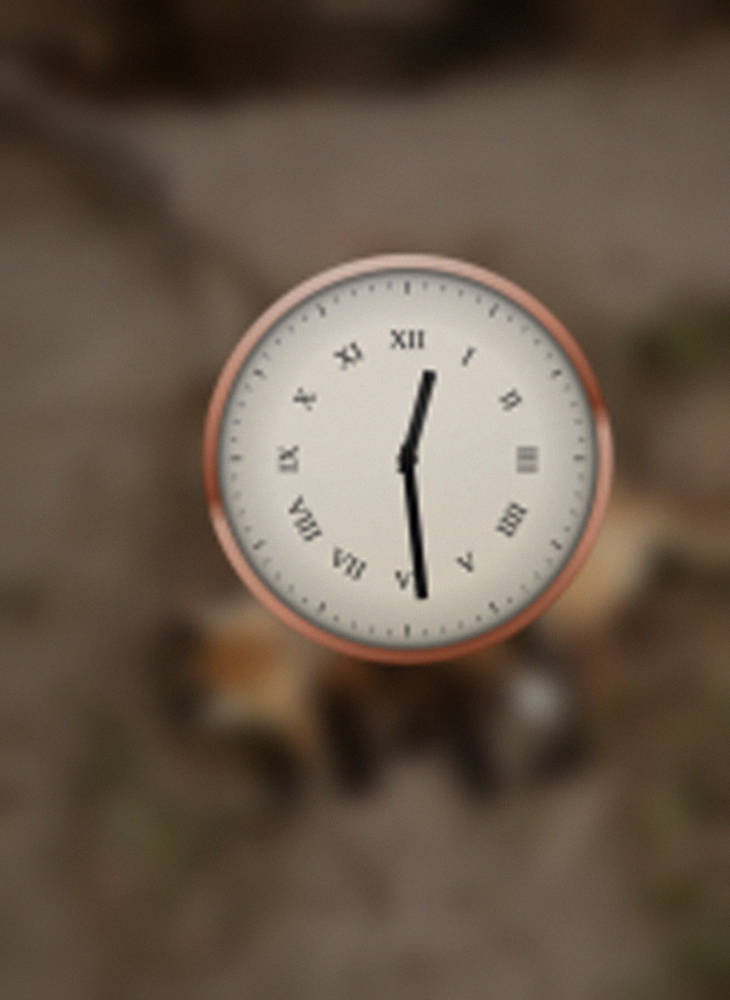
12:29
